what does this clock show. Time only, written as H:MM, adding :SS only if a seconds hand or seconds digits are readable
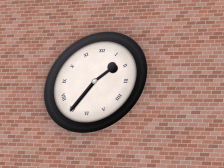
1:35
